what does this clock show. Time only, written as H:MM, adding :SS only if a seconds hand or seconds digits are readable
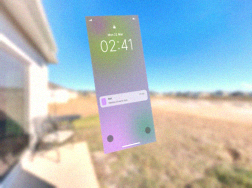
2:41
